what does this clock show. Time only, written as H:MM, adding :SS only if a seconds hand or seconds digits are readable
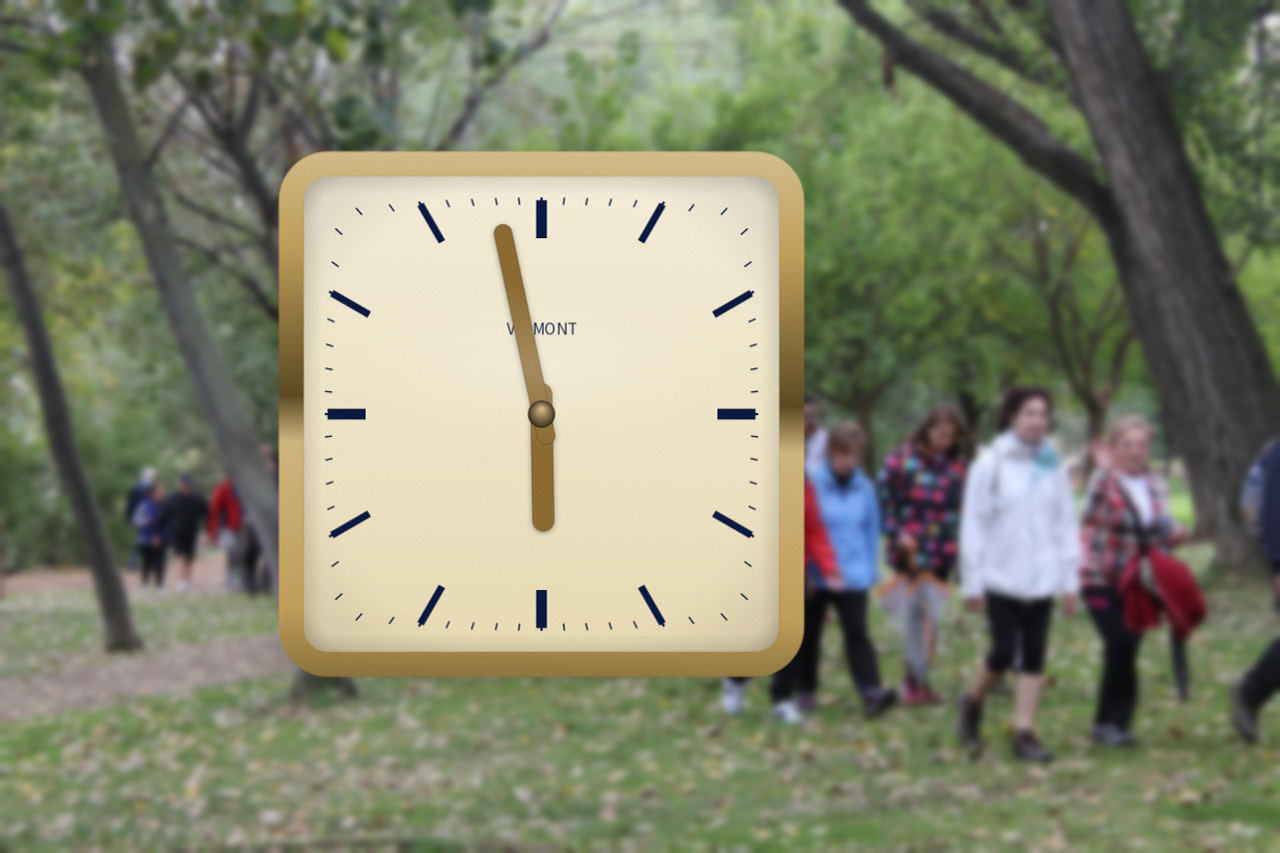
5:58
